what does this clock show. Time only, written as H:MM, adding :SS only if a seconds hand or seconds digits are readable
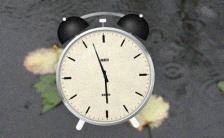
5:57
